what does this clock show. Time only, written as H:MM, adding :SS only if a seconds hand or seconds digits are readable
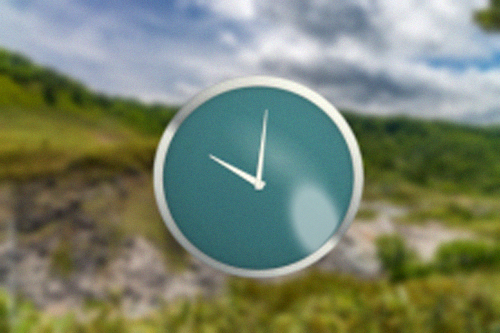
10:01
